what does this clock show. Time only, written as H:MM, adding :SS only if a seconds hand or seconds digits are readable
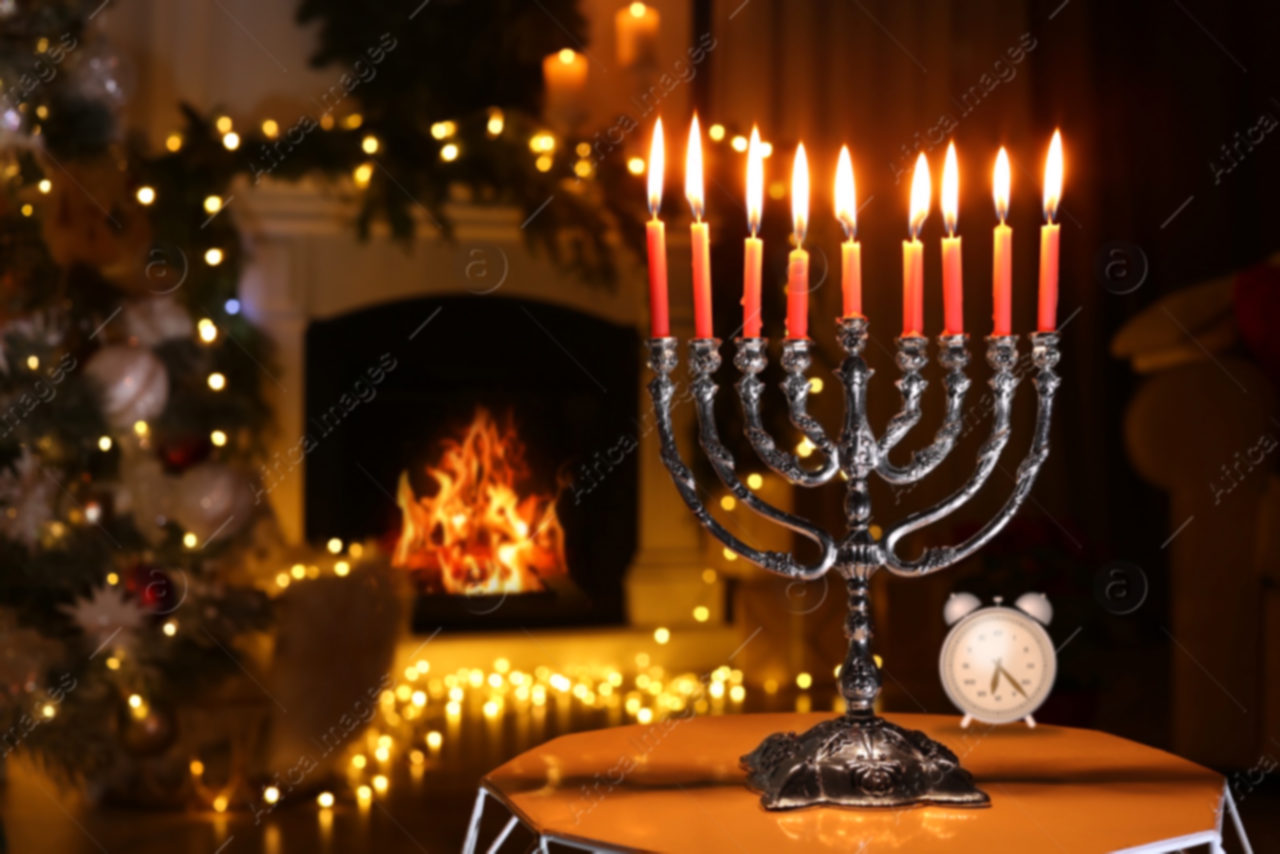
6:23
